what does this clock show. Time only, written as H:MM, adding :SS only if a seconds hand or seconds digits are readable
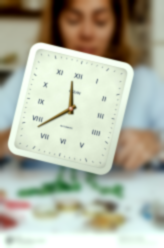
11:38
